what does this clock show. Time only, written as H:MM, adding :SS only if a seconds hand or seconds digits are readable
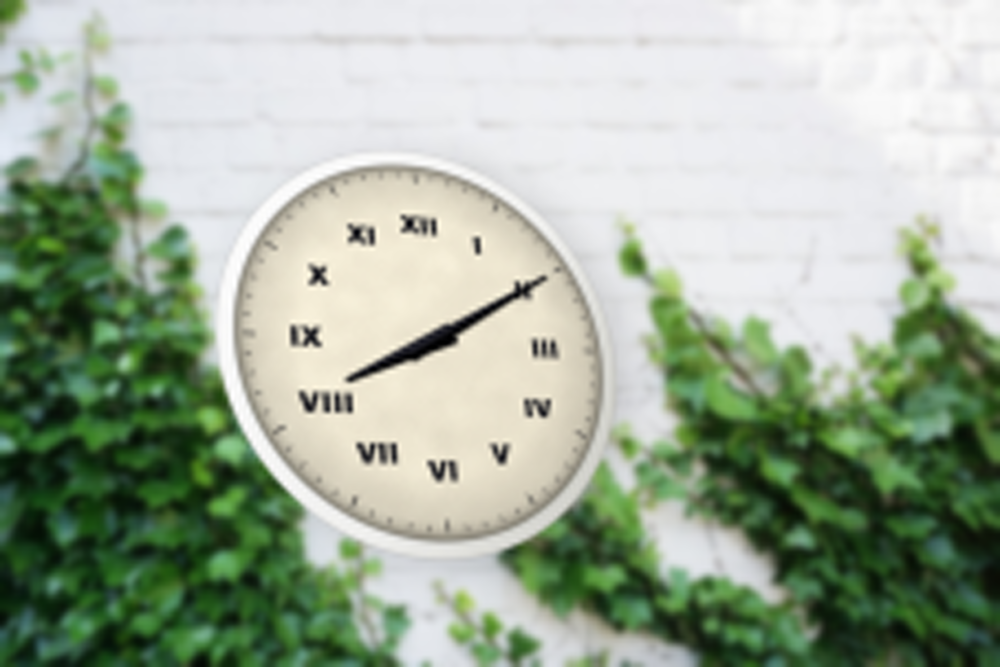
8:10
